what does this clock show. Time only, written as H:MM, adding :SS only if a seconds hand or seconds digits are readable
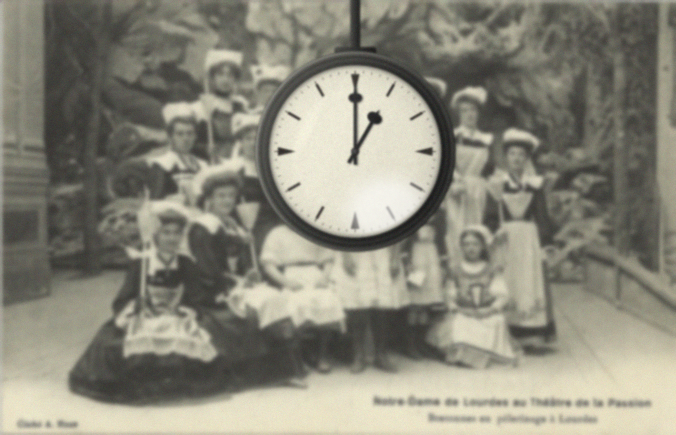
1:00
